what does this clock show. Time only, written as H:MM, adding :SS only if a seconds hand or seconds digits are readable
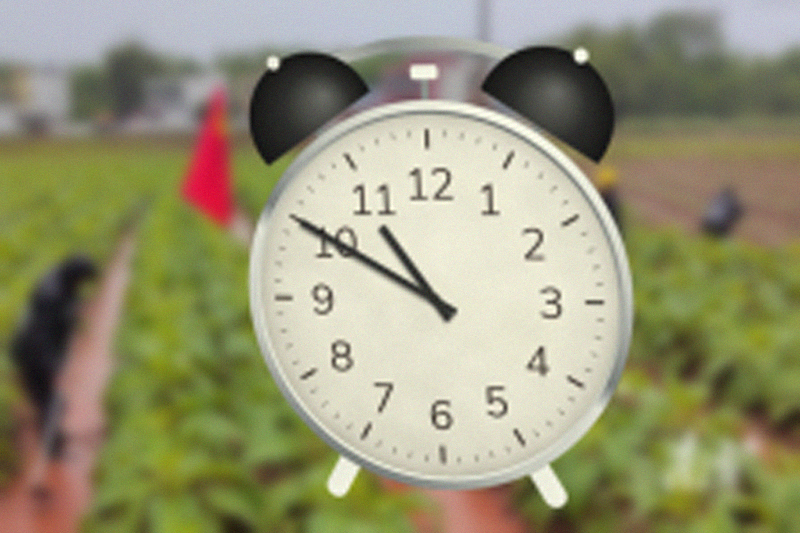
10:50
